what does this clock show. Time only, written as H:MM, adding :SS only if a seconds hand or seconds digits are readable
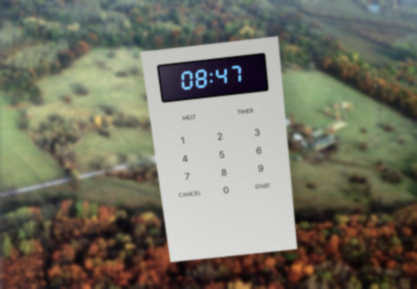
8:47
